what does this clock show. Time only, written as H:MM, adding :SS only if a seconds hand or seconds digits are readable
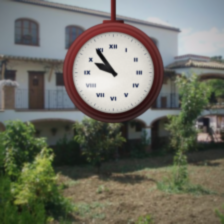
9:54
